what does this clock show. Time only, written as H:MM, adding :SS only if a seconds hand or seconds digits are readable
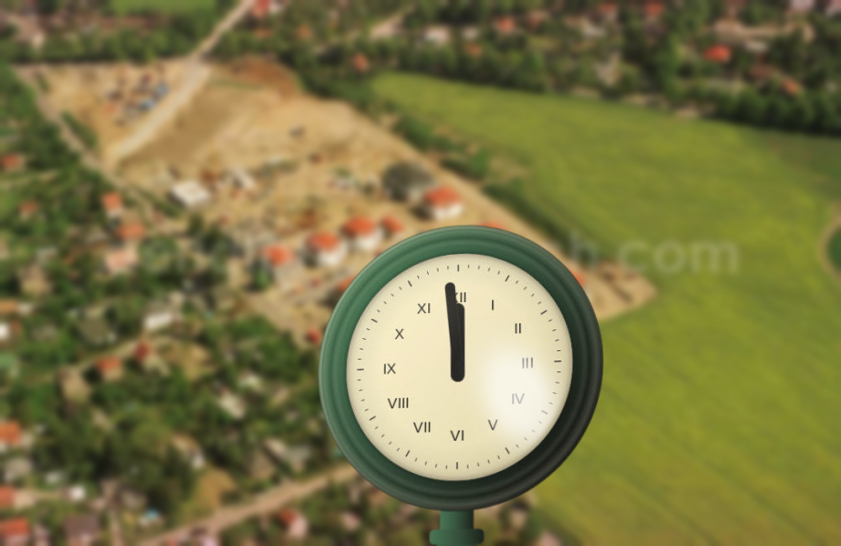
11:59
